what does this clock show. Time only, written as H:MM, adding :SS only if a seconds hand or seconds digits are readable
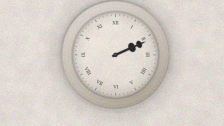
2:11
